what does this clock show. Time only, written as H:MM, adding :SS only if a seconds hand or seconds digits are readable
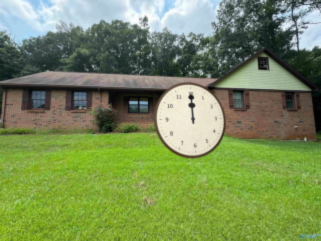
12:00
